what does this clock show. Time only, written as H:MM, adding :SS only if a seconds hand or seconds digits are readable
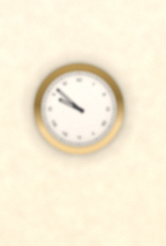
9:52
